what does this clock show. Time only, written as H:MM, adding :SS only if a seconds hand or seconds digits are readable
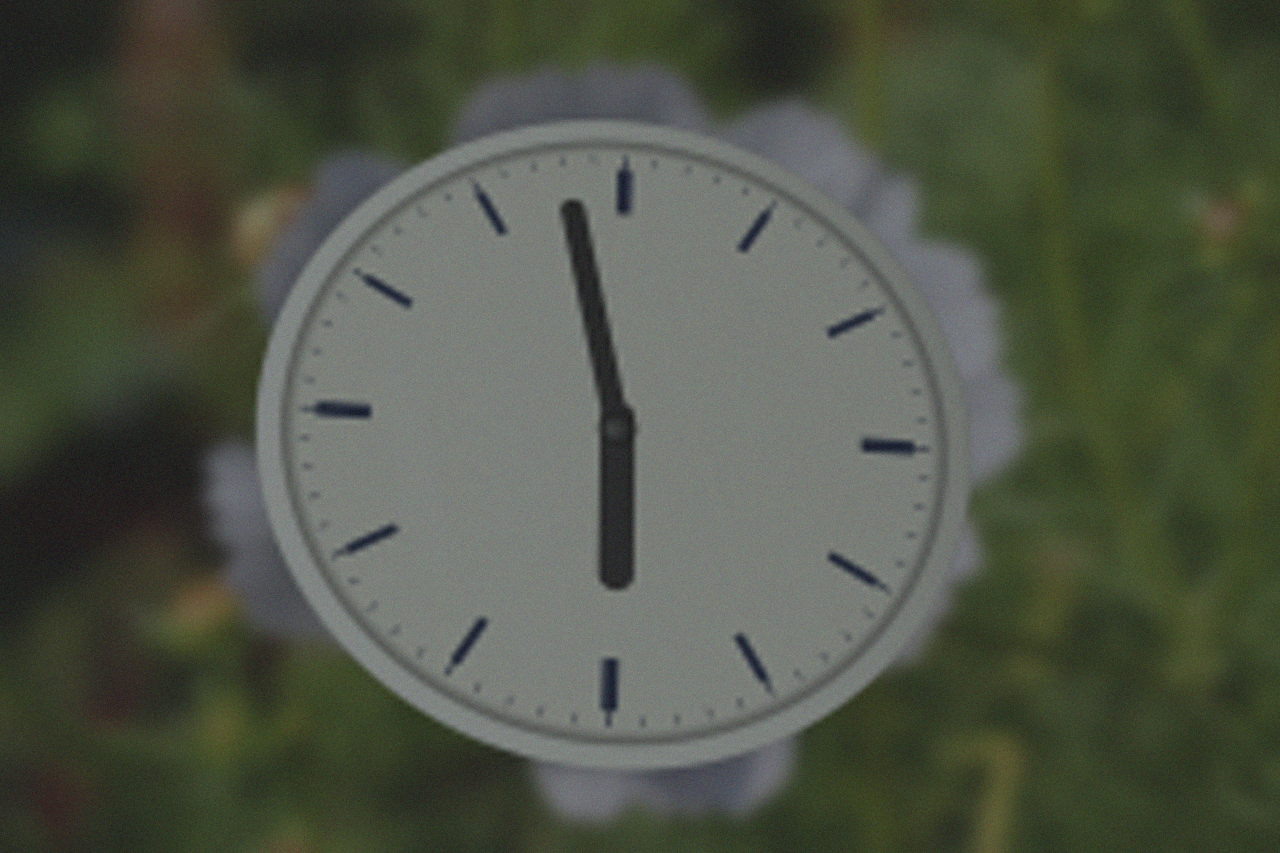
5:58
